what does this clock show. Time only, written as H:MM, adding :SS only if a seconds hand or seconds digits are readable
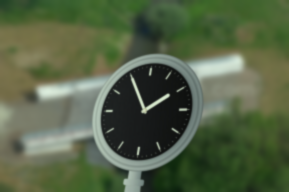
1:55
